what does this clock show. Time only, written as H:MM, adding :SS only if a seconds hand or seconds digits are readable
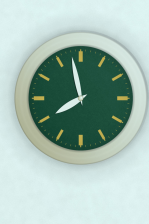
7:58
